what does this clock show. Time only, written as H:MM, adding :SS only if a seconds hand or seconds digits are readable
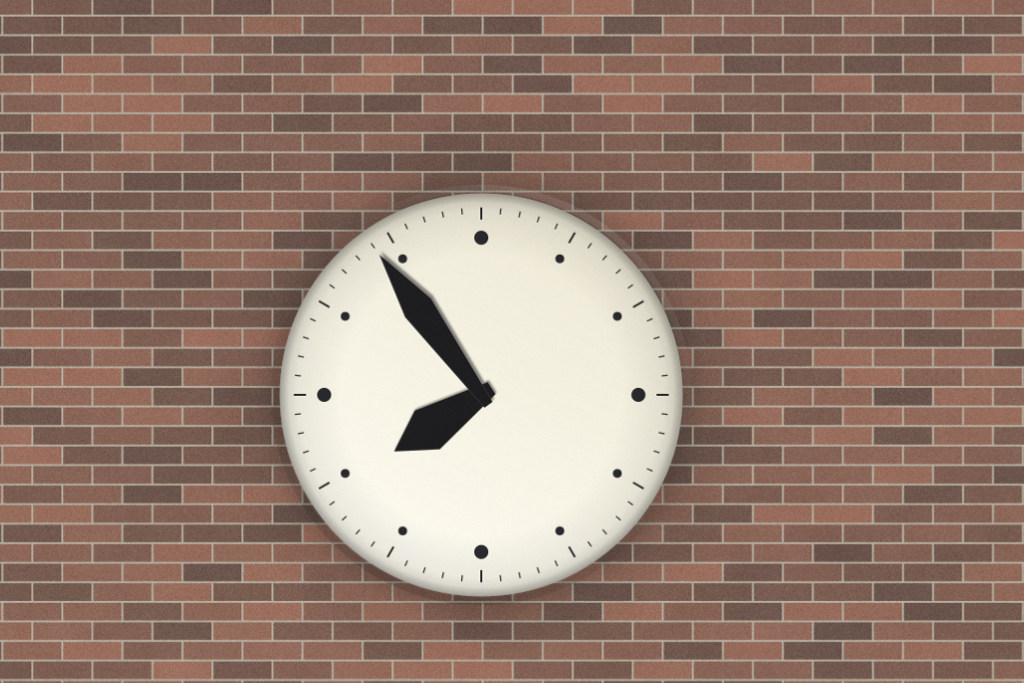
7:54
